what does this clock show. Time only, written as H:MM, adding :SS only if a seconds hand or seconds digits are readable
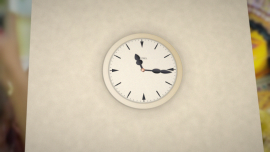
11:16
